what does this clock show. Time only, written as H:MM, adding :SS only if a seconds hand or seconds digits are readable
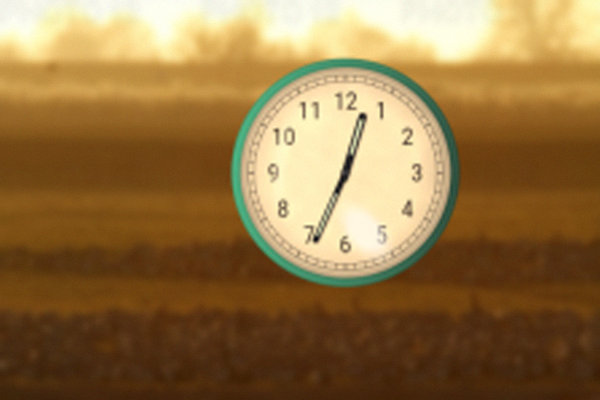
12:34
